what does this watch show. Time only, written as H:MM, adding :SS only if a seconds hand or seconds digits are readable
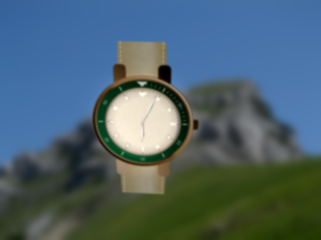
6:04
